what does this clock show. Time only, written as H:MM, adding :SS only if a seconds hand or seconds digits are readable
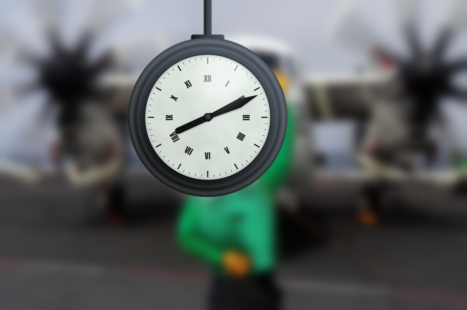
8:11
